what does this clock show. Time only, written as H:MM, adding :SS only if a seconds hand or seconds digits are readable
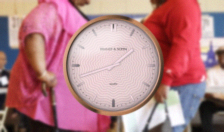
1:42
